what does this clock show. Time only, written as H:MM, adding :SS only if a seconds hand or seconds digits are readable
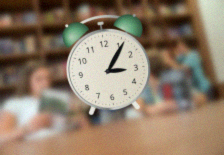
3:06
